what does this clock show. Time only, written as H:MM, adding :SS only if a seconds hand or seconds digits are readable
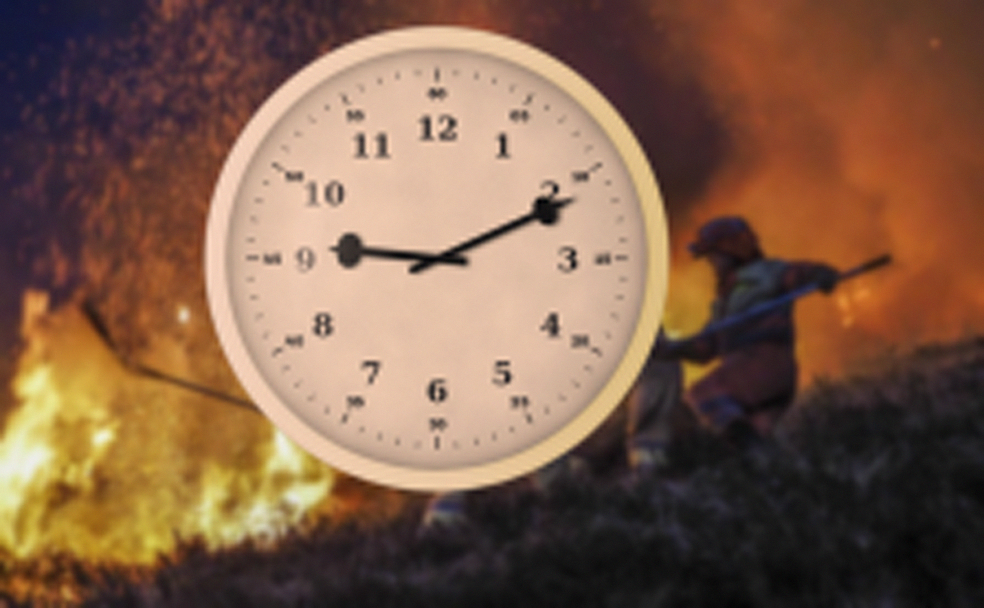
9:11
